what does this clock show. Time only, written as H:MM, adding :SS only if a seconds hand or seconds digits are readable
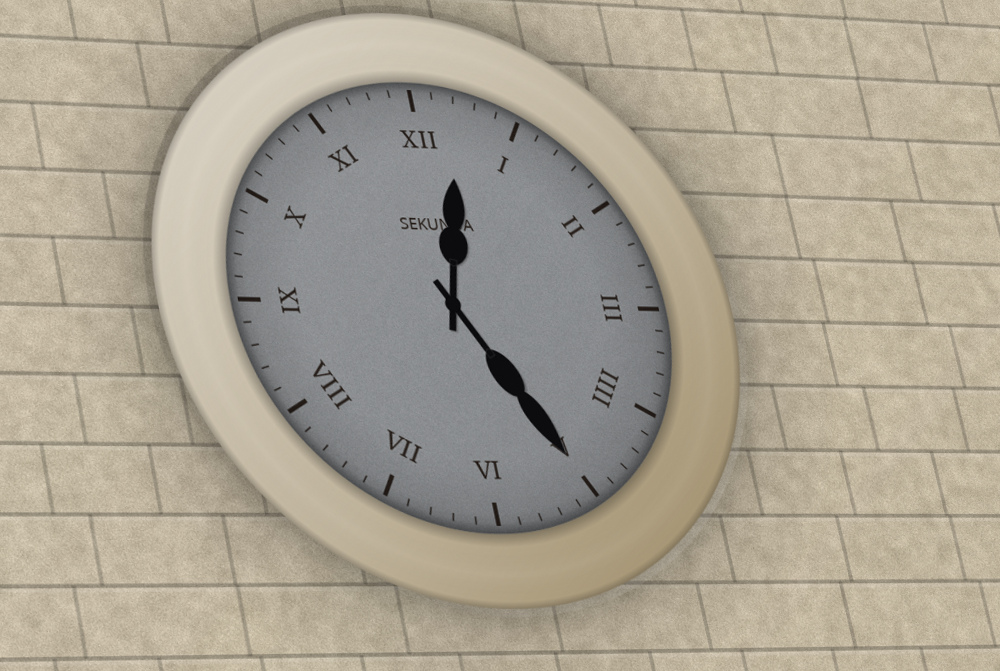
12:25
